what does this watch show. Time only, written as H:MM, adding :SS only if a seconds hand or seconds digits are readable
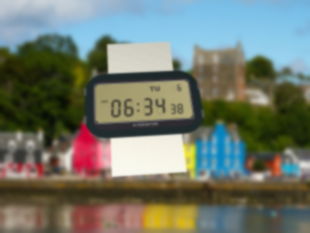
6:34
